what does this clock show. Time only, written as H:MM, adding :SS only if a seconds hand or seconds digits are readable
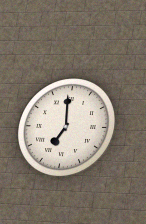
6:59
